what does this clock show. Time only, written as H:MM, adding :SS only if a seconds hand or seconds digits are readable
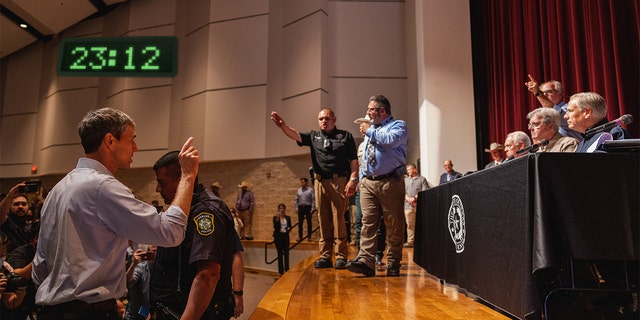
23:12
